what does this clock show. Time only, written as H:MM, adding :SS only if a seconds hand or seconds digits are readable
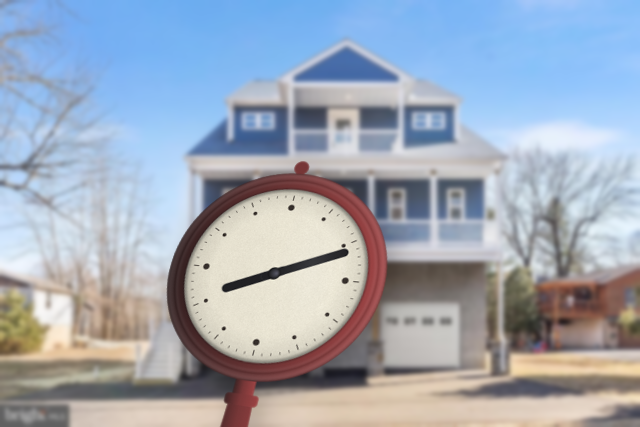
8:11
